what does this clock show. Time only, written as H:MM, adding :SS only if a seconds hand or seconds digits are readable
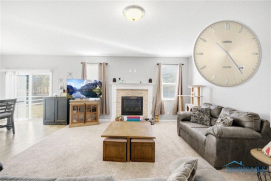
10:24
